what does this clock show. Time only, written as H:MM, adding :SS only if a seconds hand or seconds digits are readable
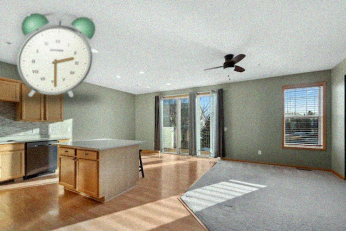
2:29
